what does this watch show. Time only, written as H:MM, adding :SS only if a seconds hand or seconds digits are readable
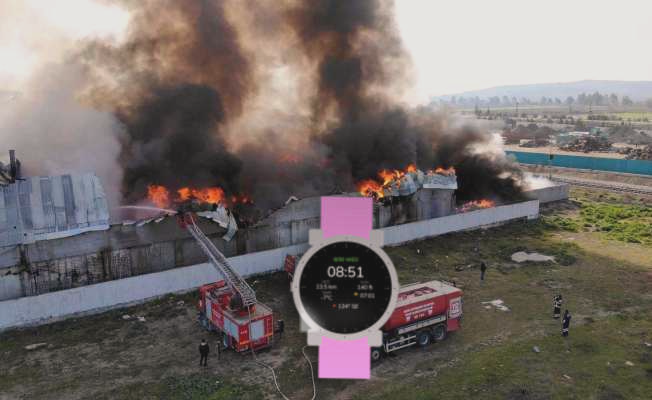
8:51
